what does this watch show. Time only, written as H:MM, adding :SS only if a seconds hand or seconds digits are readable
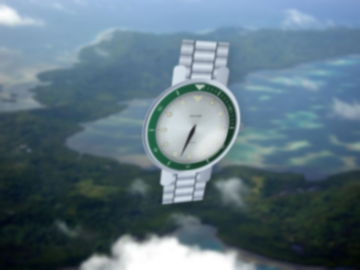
6:33
